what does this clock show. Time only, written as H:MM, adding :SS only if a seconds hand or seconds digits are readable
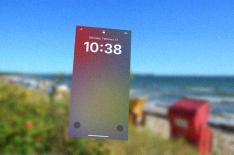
10:38
